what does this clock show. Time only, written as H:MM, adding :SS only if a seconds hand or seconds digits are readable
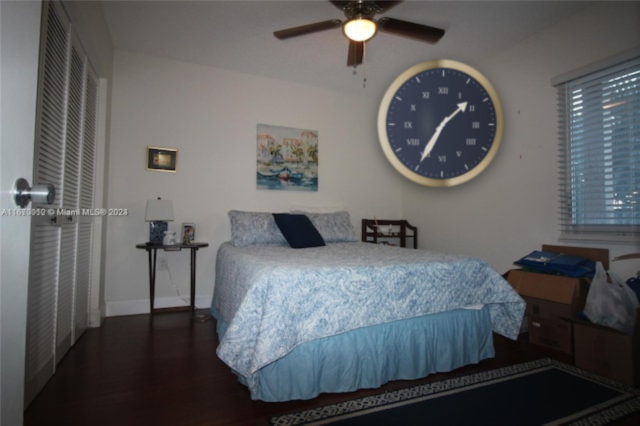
1:35
